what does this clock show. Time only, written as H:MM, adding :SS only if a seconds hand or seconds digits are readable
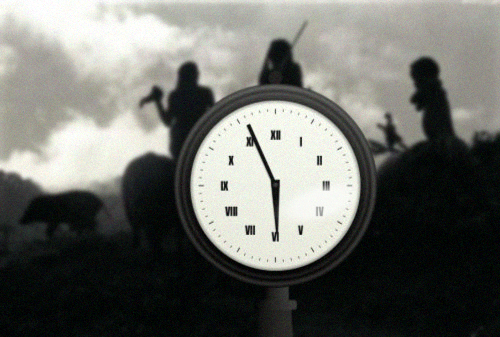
5:56
